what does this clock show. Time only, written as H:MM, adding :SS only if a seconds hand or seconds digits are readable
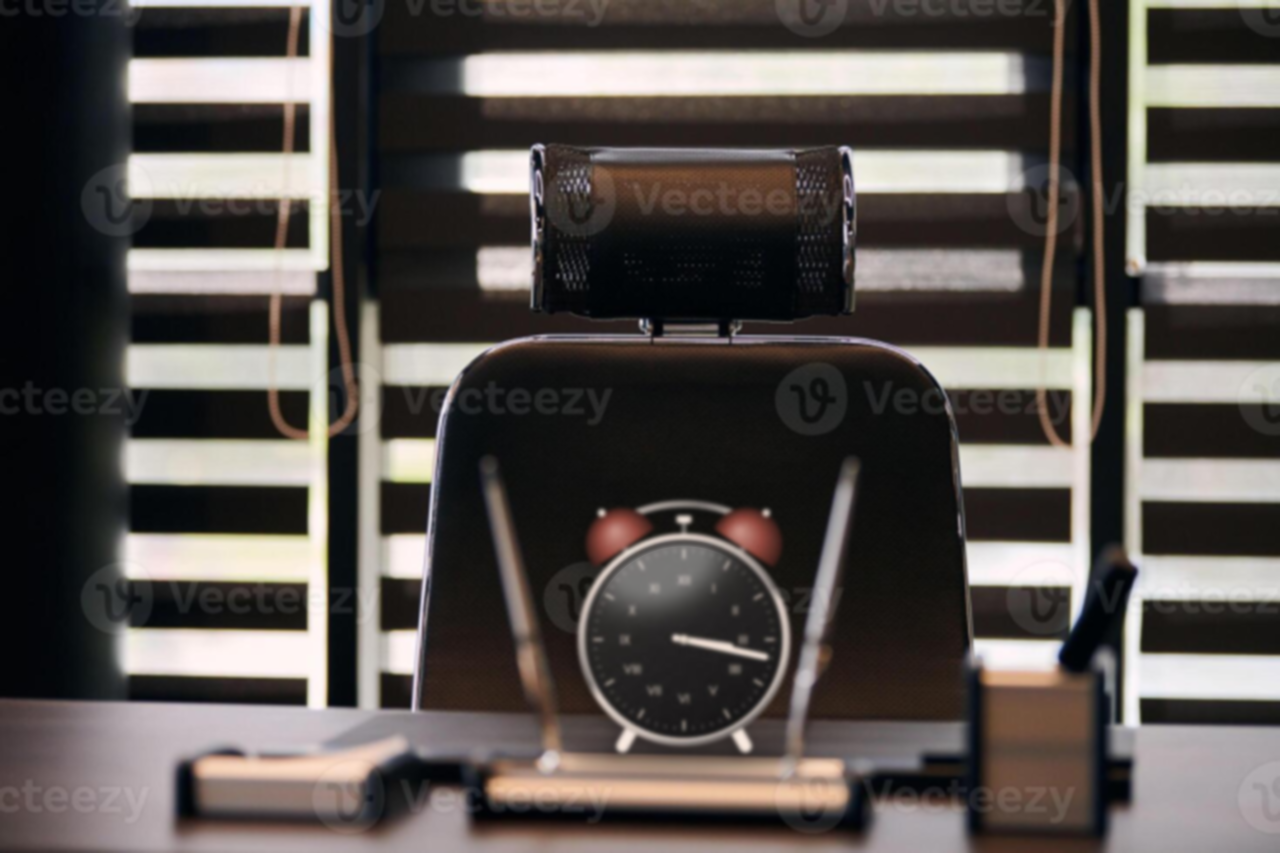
3:17
